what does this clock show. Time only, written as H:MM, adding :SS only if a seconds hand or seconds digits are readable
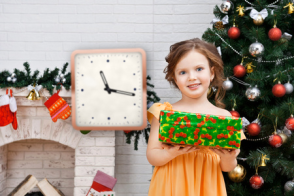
11:17
